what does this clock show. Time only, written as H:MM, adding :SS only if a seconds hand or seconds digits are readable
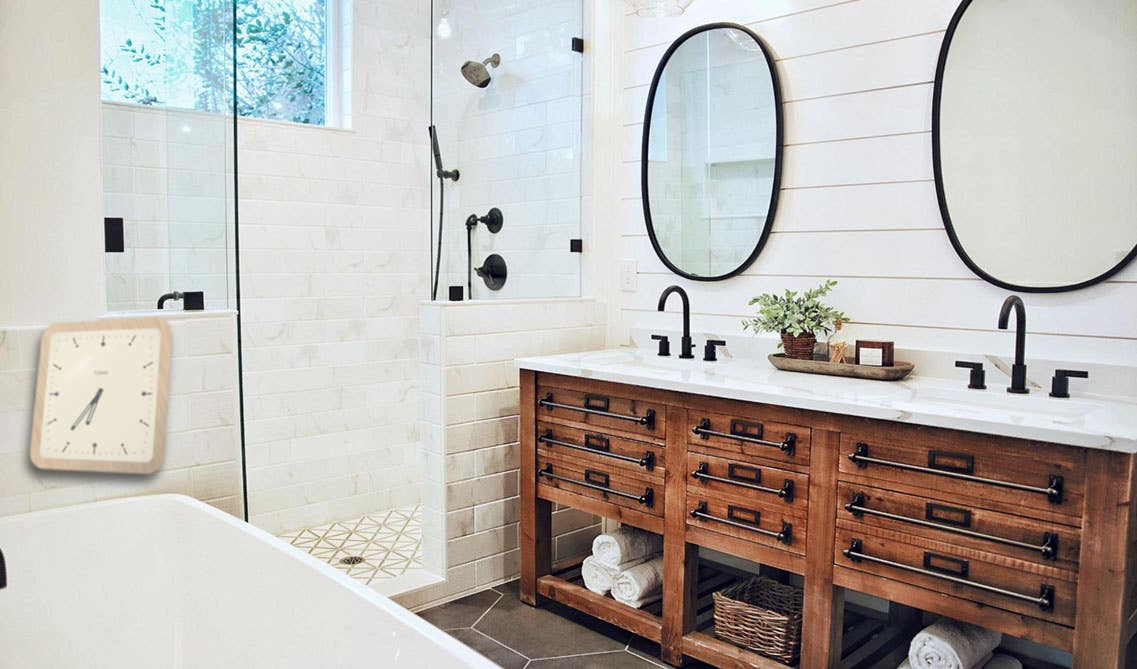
6:36
